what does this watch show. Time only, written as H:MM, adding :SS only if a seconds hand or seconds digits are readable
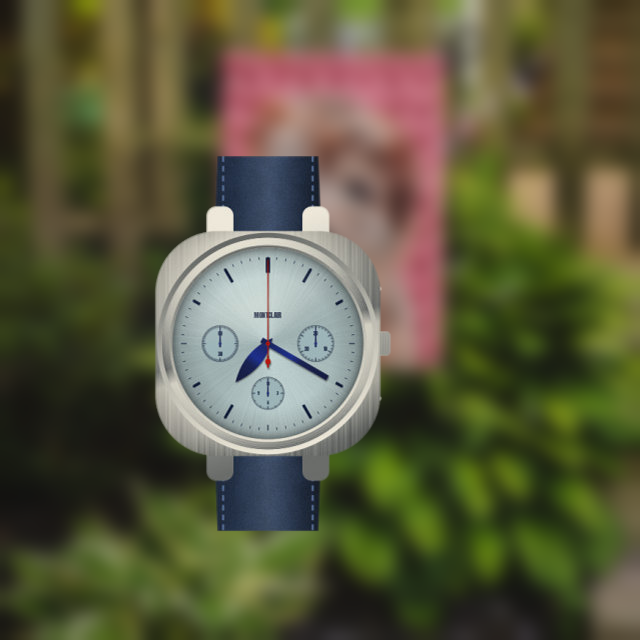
7:20
